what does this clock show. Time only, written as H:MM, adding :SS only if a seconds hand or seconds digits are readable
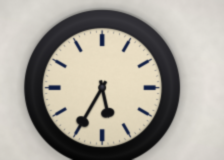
5:35
